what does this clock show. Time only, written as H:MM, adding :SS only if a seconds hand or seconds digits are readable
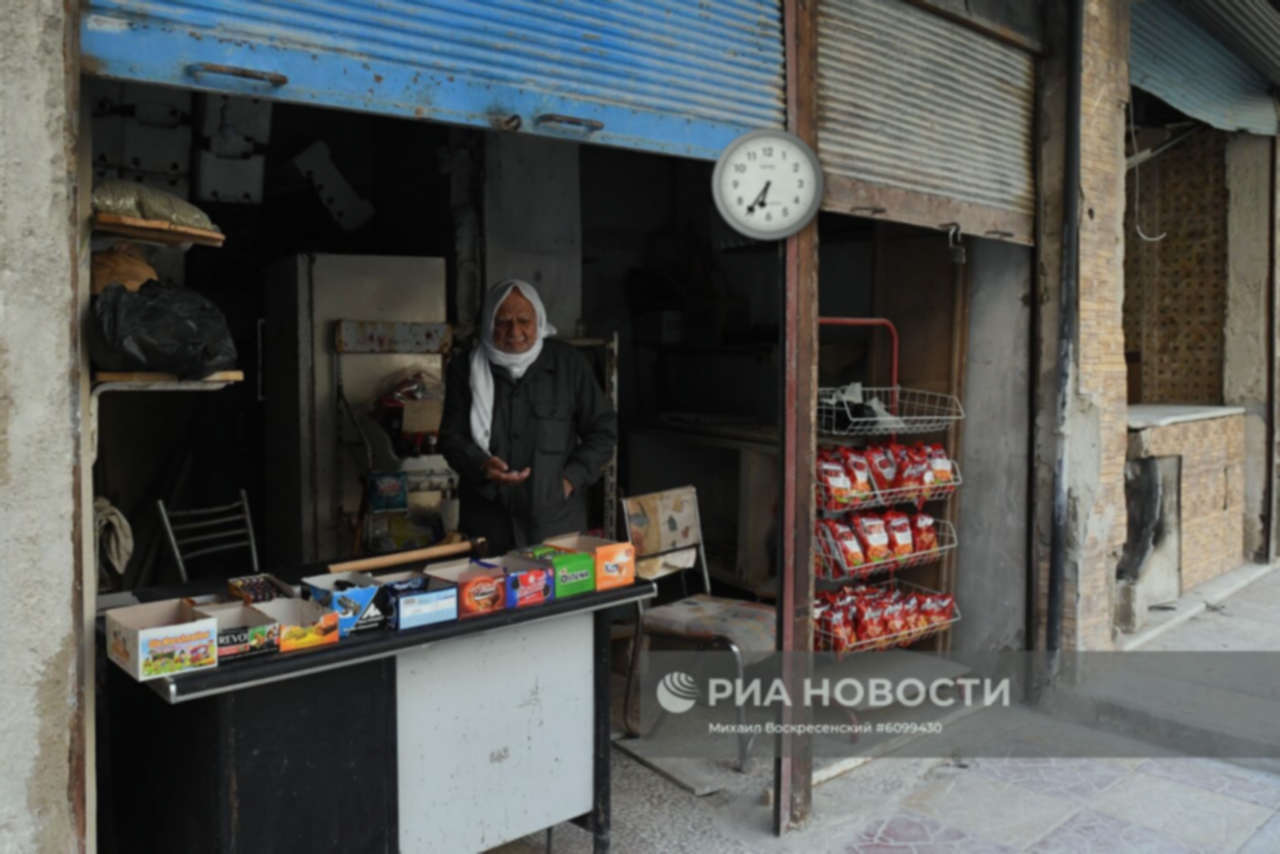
6:36
